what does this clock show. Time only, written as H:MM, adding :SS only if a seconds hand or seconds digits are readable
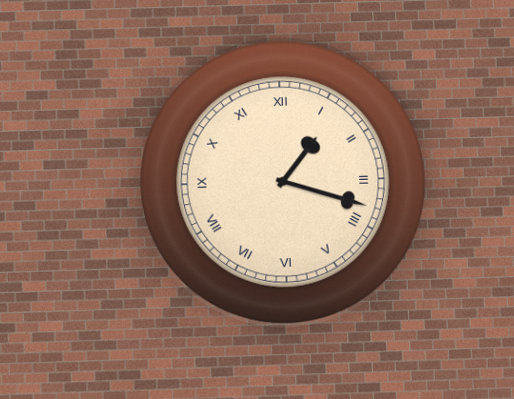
1:18
